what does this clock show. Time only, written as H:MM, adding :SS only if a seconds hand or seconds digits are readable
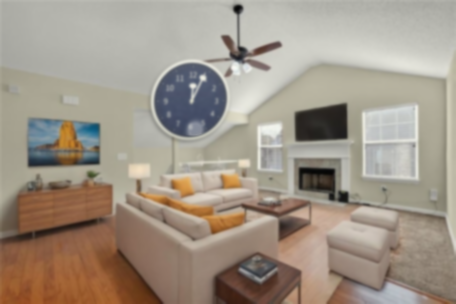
12:04
